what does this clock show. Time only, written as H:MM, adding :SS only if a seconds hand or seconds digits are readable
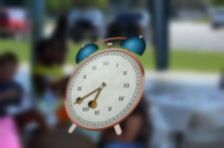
6:40
